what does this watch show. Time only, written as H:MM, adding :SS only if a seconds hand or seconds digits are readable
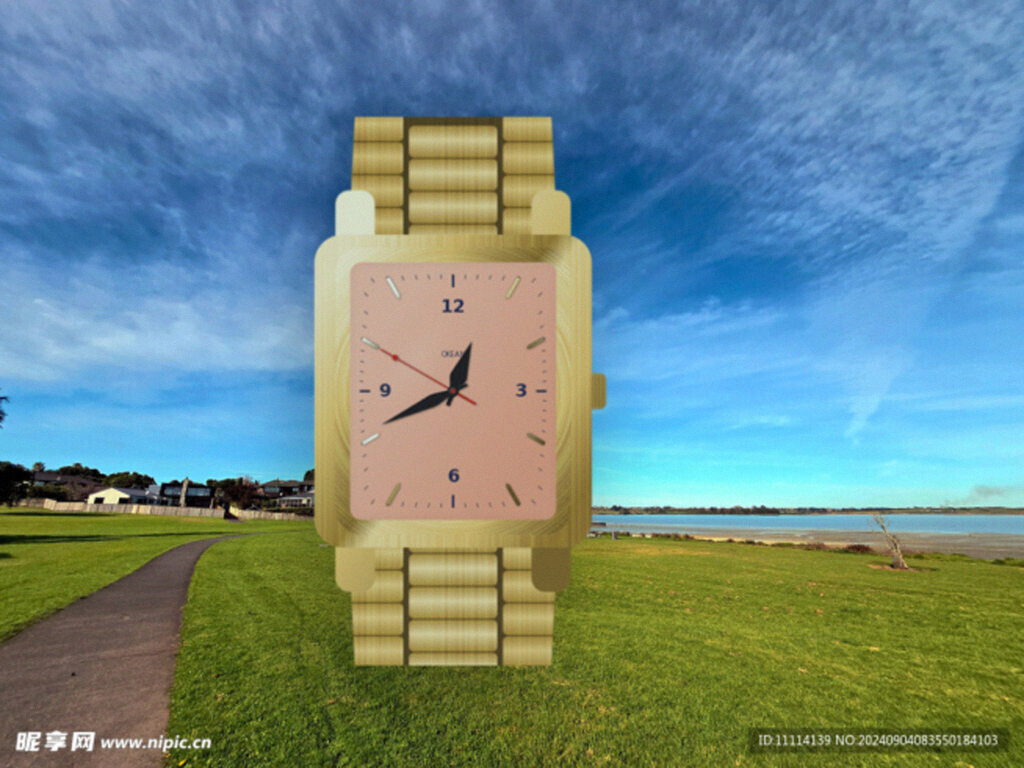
12:40:50
